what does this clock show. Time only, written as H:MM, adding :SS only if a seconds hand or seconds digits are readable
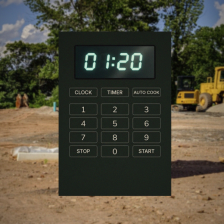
1:20
